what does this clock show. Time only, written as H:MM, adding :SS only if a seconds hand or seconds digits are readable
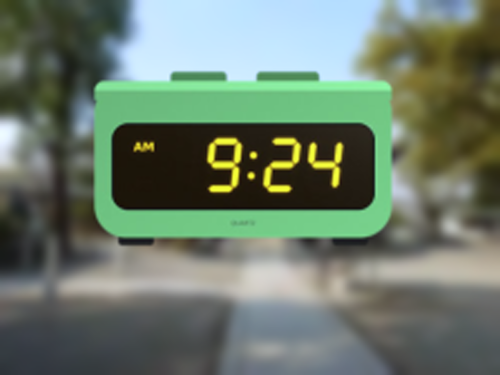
9:24
